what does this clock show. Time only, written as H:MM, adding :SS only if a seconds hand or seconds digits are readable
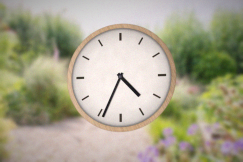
4:34
